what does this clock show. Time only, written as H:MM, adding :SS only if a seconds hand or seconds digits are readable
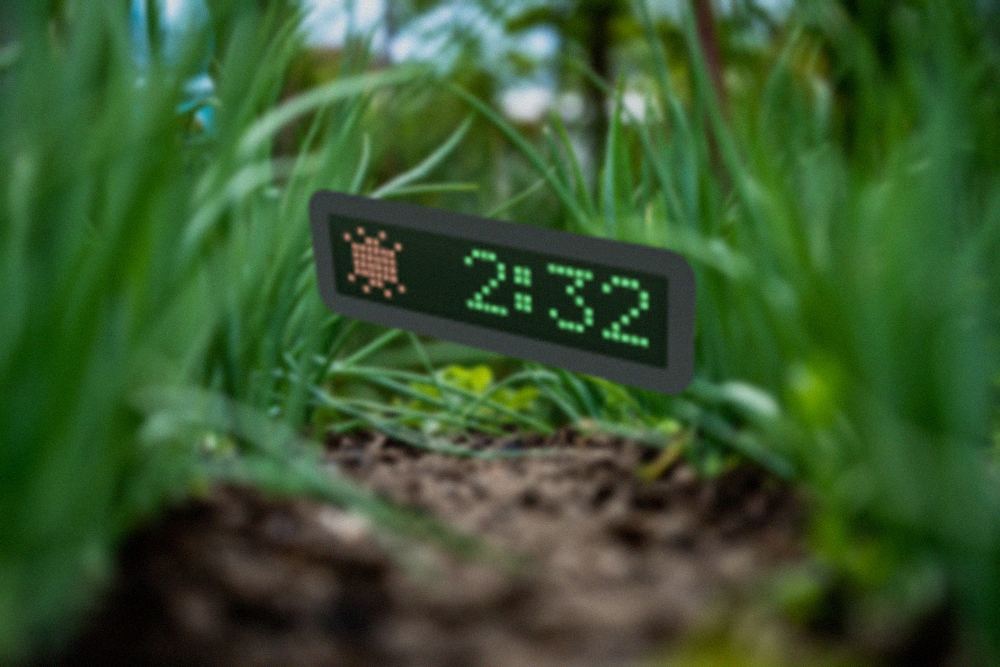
2:32
